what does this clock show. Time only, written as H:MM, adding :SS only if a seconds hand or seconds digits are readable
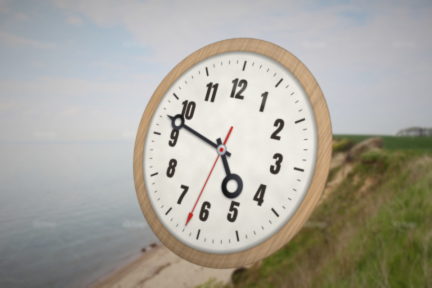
4:47:32
